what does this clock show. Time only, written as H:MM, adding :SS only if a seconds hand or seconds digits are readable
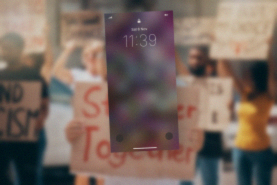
11:39
